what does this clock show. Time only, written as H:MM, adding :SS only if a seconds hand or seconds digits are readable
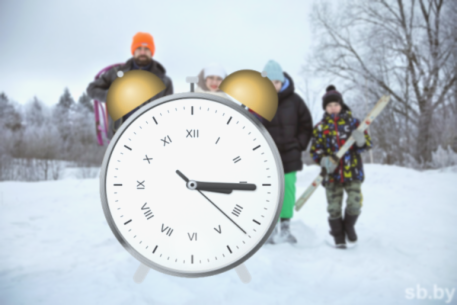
3:15:22
